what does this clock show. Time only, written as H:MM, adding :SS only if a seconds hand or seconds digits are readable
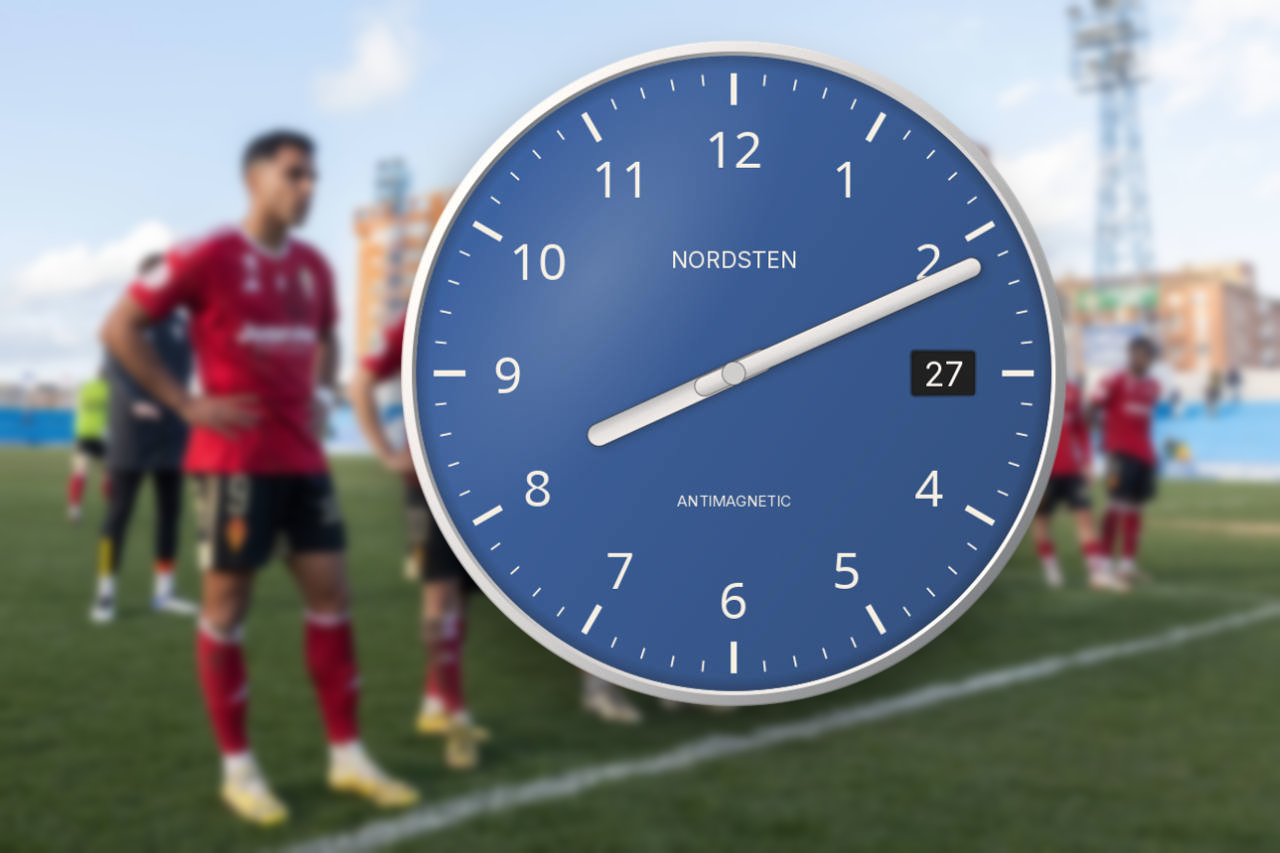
8:11
